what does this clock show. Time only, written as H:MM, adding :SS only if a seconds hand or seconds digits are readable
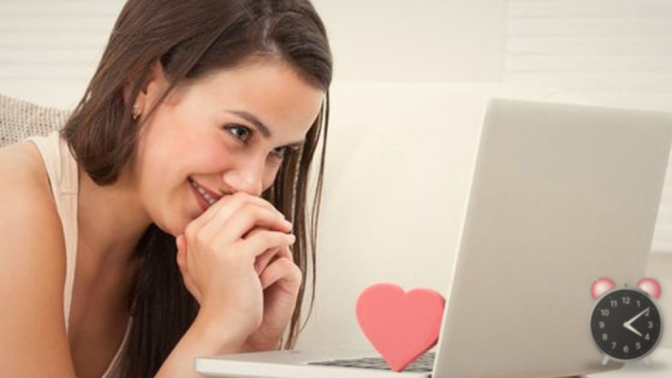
4:09
